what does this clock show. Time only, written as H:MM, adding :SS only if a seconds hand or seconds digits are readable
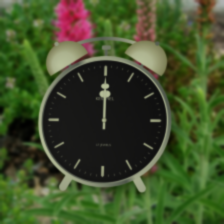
12:00
